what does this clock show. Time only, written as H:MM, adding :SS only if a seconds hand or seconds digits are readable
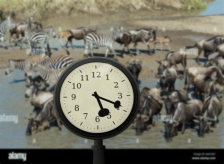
5:19
